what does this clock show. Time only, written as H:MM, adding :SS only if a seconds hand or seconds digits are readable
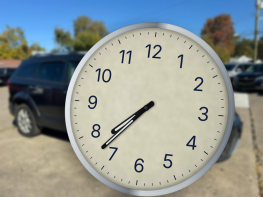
7:37
